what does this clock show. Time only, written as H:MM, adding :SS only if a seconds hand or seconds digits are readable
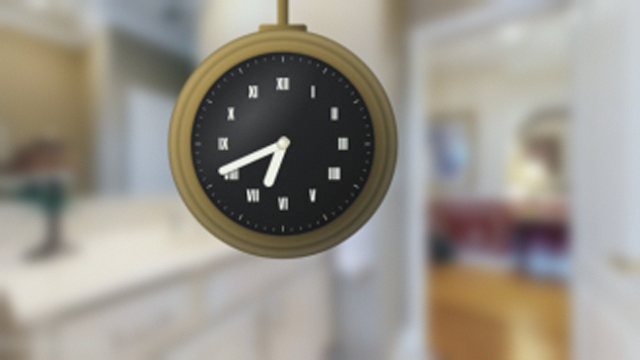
6:41
